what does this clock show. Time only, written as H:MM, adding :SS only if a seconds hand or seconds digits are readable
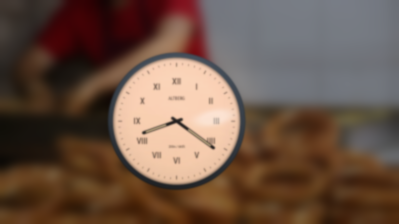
8:21
